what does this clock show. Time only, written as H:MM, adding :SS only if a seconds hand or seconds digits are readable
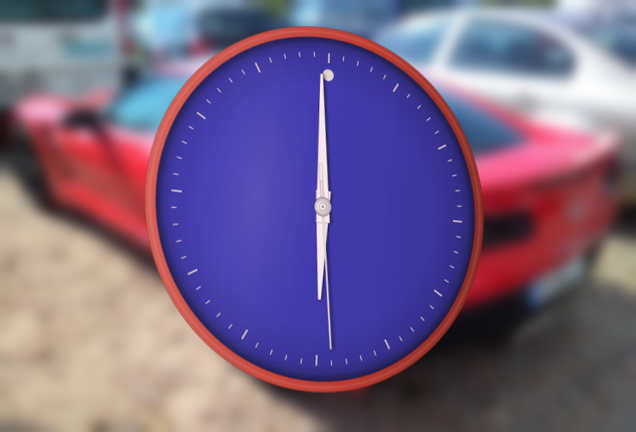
5:59:29
